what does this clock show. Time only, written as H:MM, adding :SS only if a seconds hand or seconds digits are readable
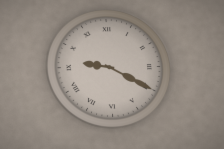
9:20
